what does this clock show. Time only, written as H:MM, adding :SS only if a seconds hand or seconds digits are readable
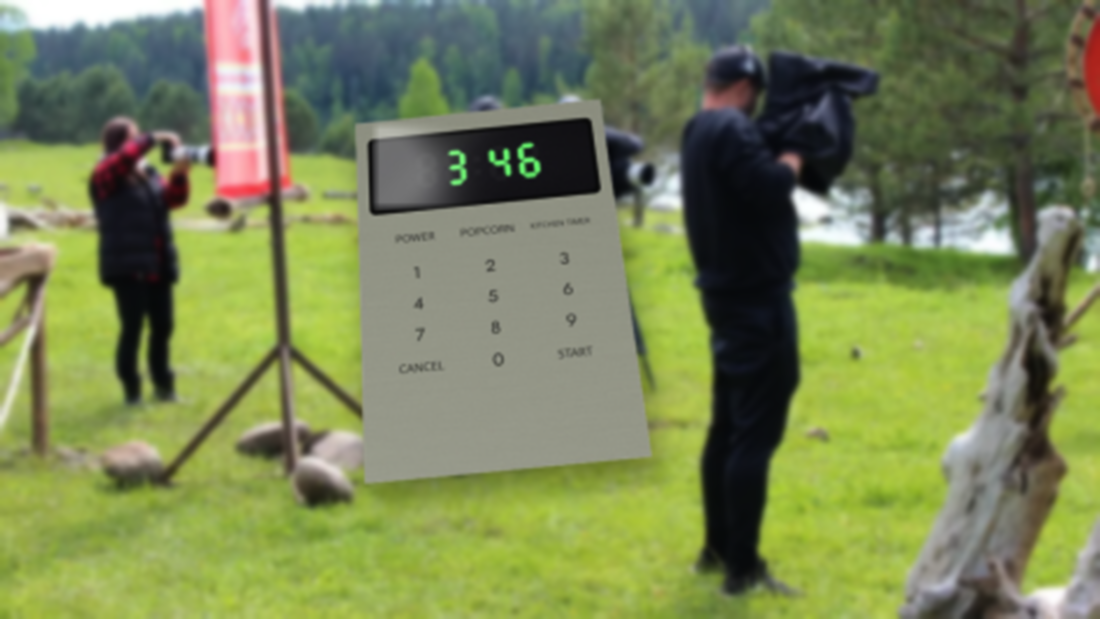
3:46
